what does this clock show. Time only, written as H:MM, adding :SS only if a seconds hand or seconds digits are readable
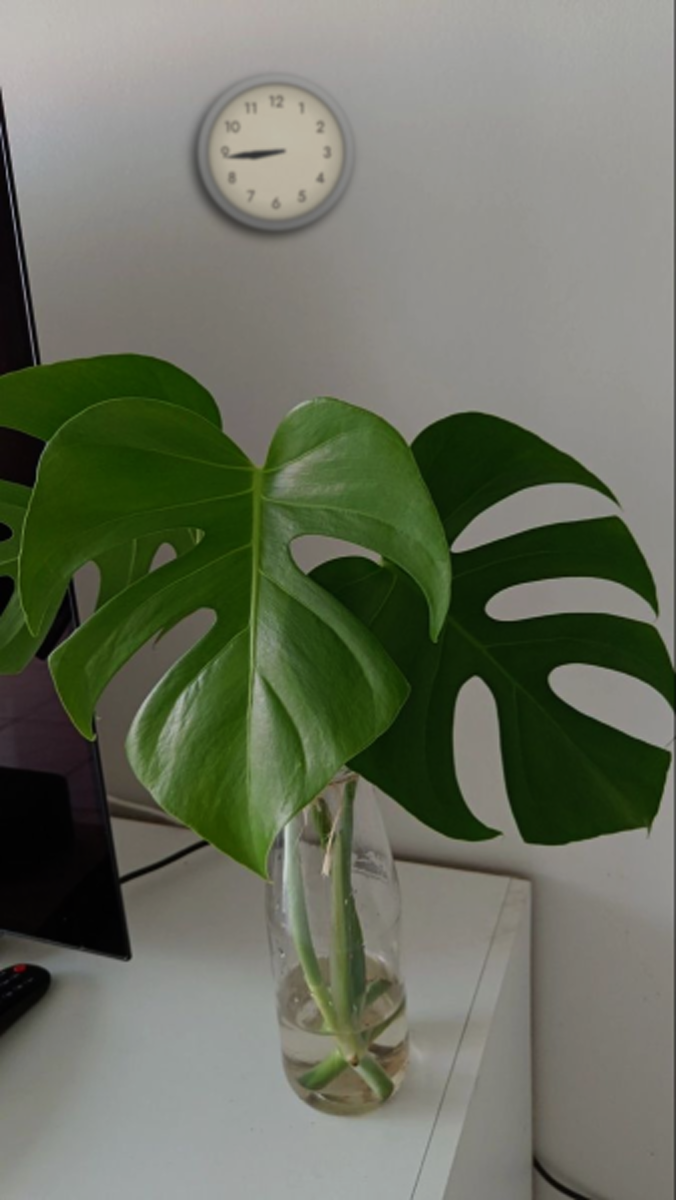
8:44
